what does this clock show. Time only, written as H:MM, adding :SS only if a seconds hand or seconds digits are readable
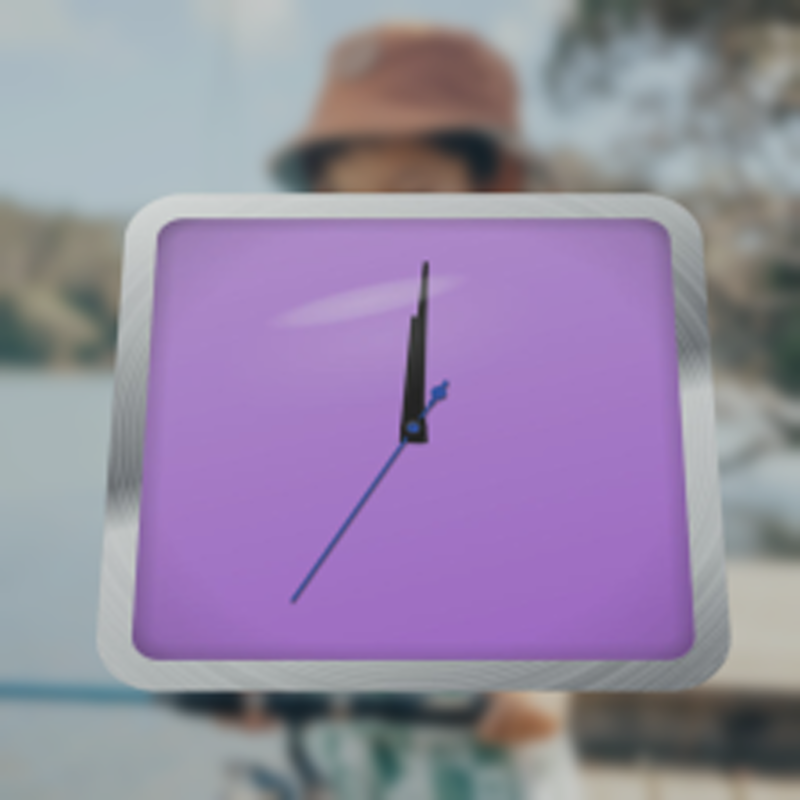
12:00:35
